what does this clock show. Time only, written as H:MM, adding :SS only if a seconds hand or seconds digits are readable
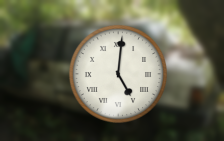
5:01
